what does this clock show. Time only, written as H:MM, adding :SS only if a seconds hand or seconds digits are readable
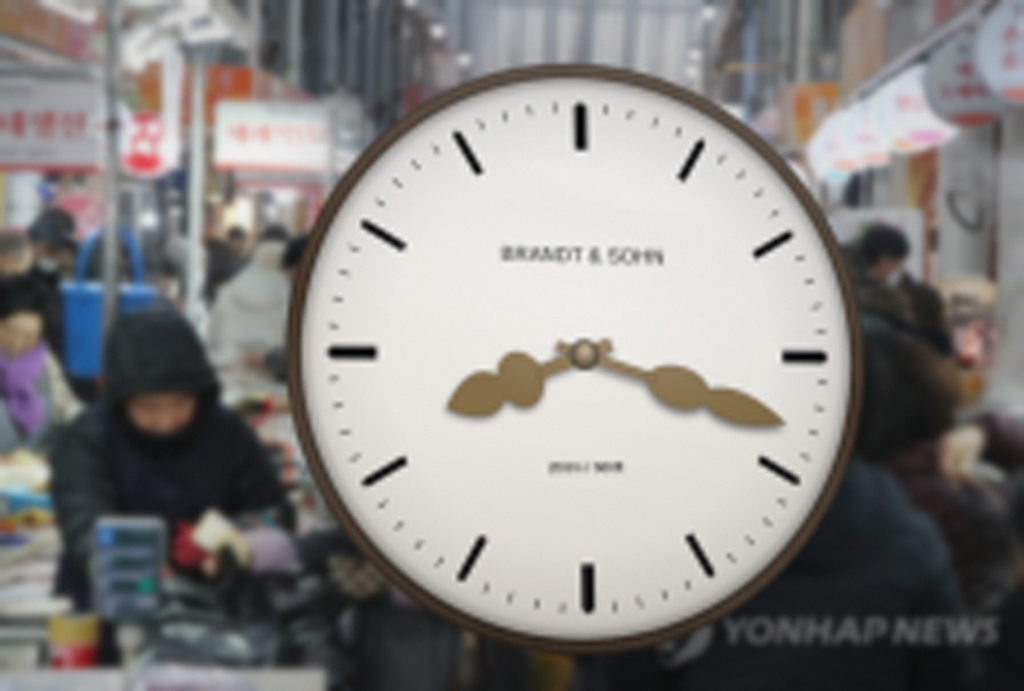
8:18
